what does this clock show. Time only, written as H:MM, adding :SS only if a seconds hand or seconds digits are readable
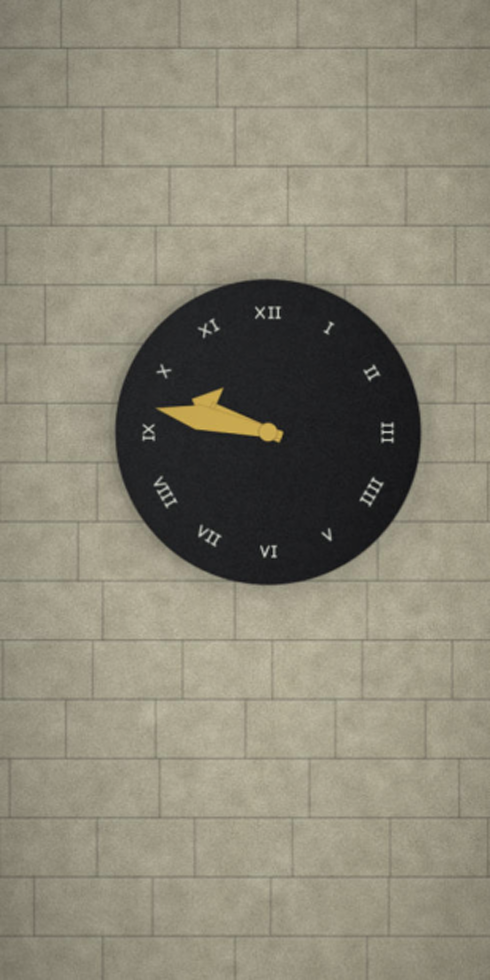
9:47
